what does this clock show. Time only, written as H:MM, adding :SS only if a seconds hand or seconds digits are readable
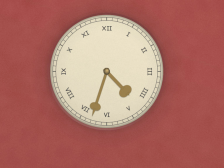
4:33
